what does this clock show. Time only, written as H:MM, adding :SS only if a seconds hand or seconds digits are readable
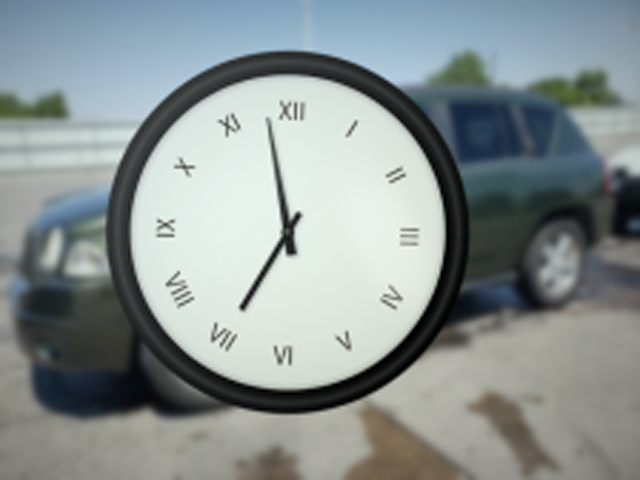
6:58
